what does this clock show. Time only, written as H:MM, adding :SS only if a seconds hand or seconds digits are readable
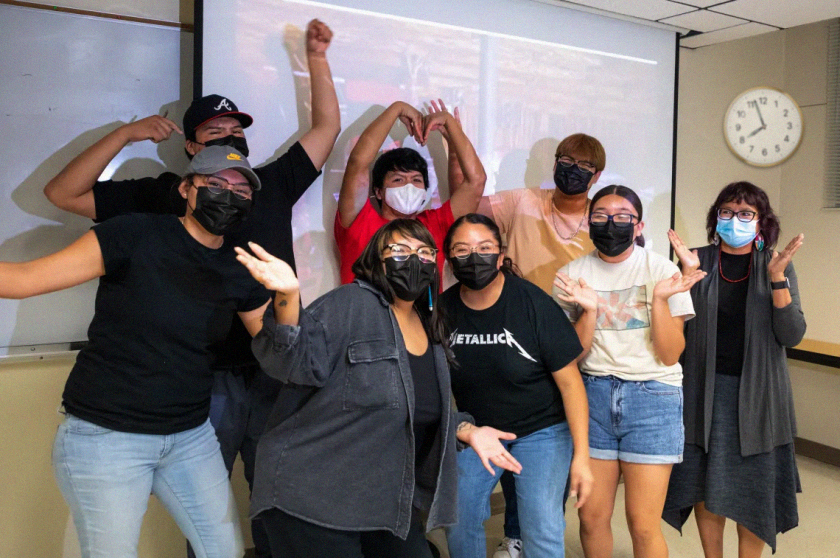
7:57
